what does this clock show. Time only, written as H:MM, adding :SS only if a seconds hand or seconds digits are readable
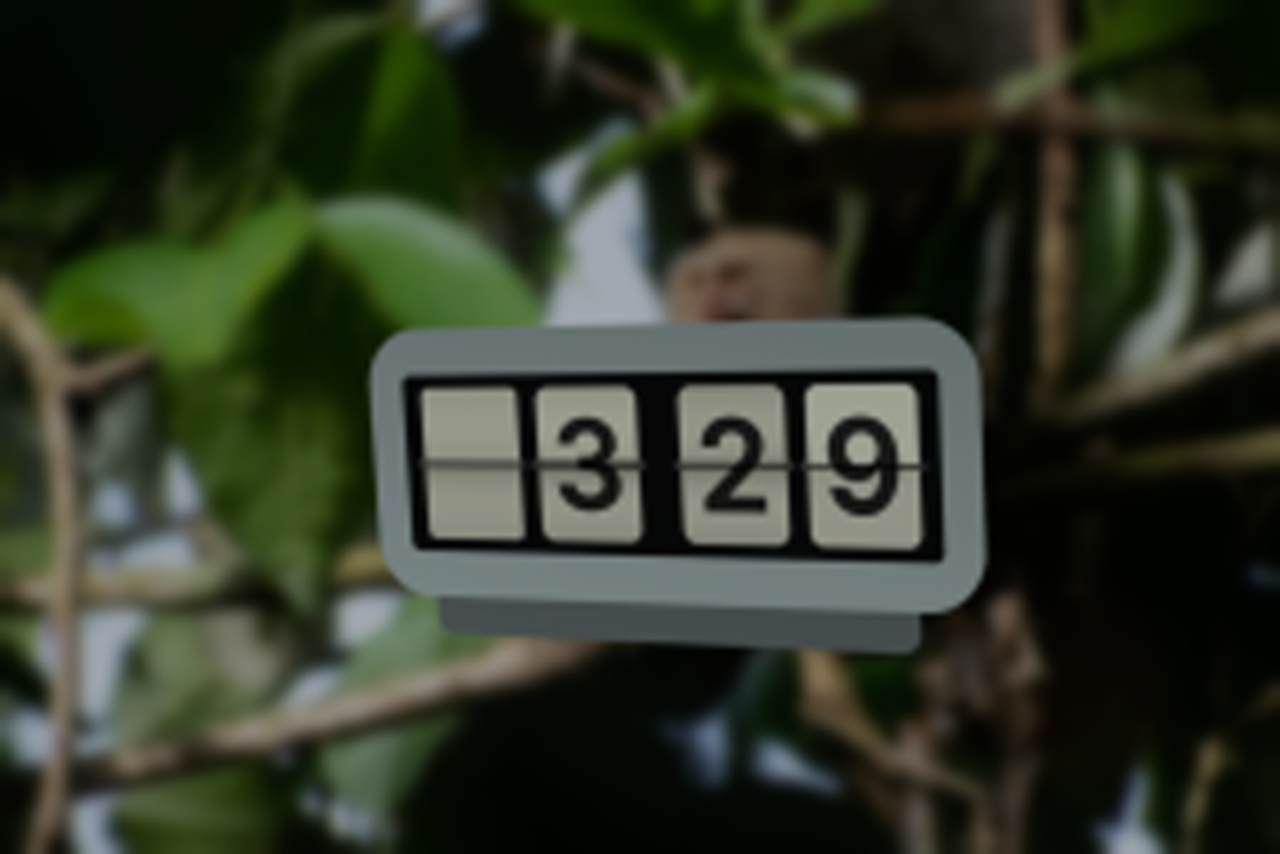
3:29
